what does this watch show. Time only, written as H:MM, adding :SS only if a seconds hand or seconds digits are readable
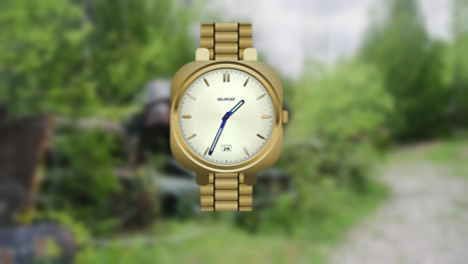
1:34
